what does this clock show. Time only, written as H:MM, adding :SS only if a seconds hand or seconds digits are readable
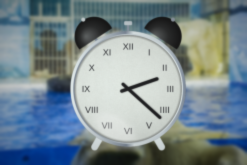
2:22
